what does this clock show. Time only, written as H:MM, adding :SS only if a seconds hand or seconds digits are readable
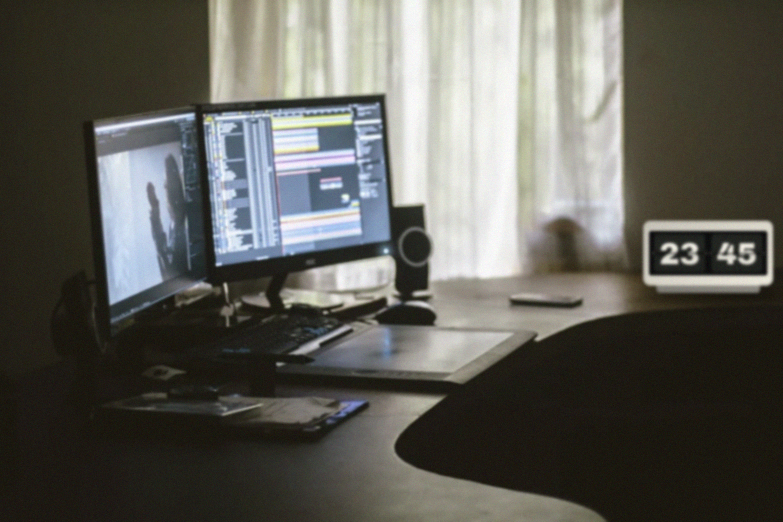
23:45
